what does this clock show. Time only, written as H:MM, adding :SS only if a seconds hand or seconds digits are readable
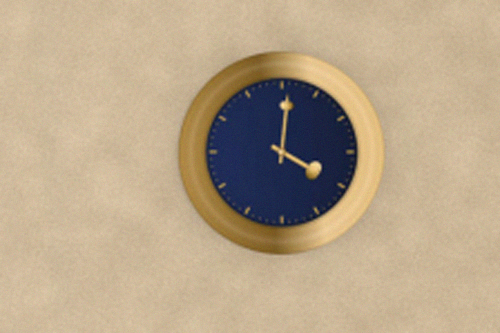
4:01
